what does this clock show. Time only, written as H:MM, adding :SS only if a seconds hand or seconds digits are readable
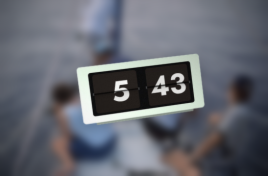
5:43
